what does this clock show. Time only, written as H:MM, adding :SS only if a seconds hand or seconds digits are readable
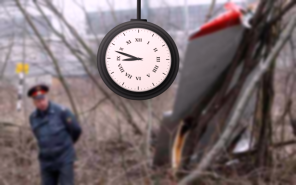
8:48
